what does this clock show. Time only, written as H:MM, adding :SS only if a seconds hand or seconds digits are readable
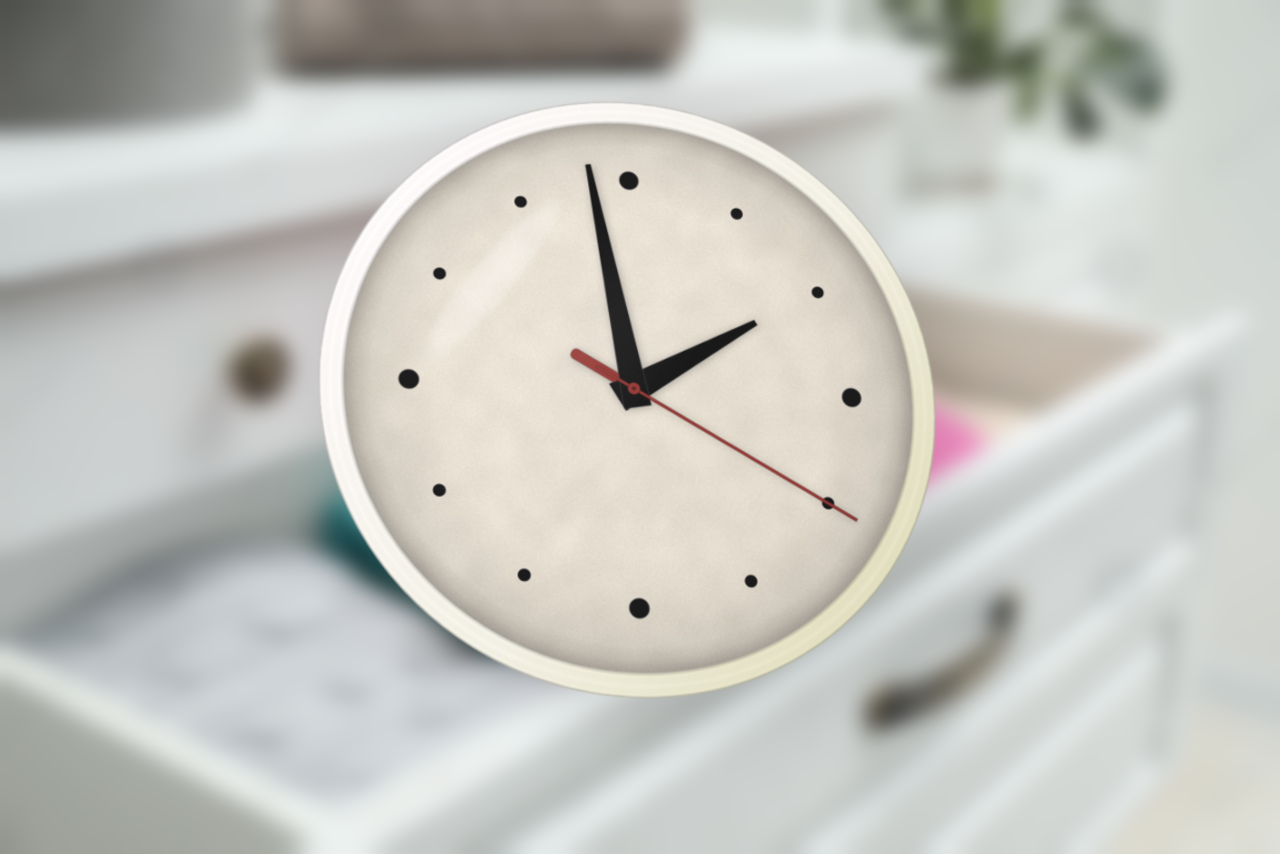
1:58:20
